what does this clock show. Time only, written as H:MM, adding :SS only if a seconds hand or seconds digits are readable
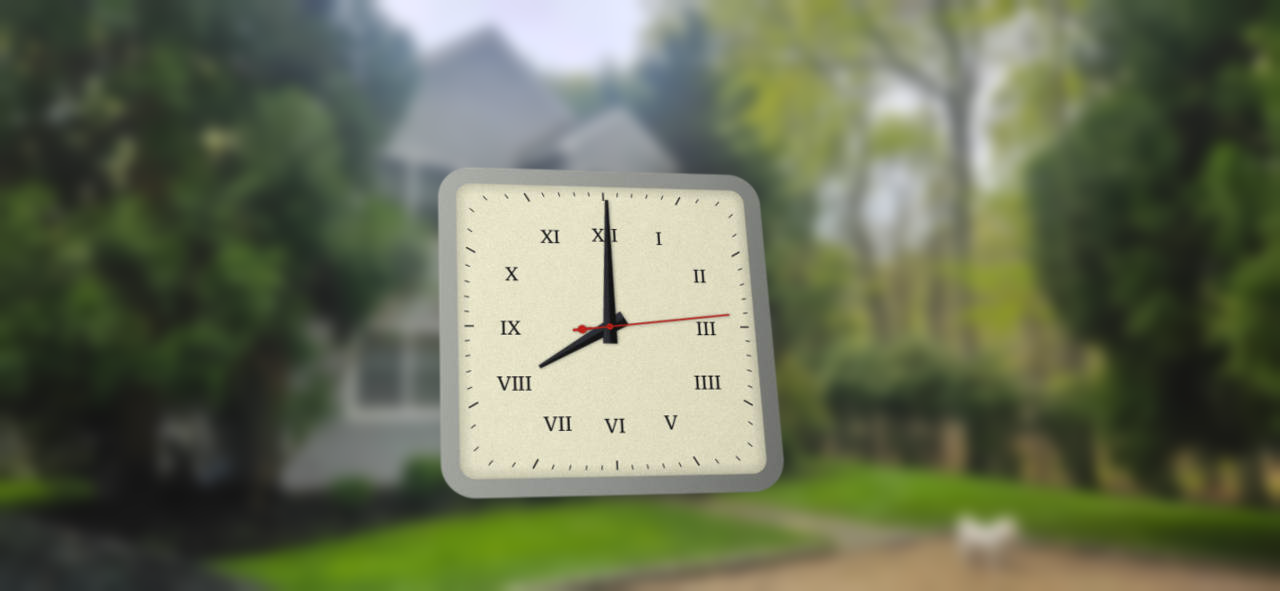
8:00:14
